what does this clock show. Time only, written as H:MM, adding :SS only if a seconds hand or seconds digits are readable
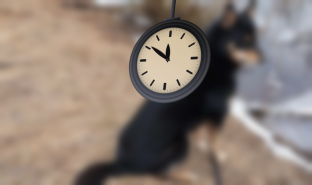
11:51
